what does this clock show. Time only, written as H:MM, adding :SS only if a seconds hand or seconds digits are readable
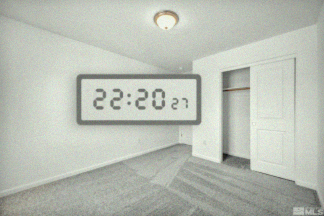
22:20:27
